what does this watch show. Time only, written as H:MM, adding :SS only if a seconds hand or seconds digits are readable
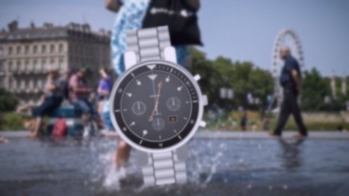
7:03
